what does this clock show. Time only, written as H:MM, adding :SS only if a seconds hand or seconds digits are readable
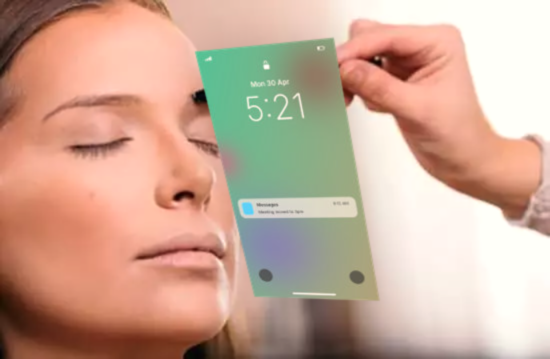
5:21
